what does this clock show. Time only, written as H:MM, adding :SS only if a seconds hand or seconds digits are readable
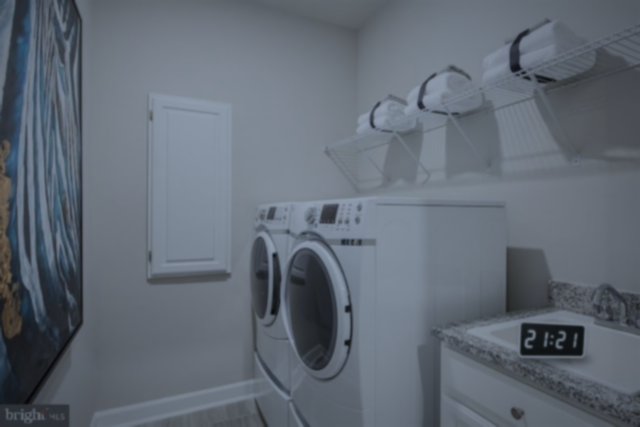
21:21
